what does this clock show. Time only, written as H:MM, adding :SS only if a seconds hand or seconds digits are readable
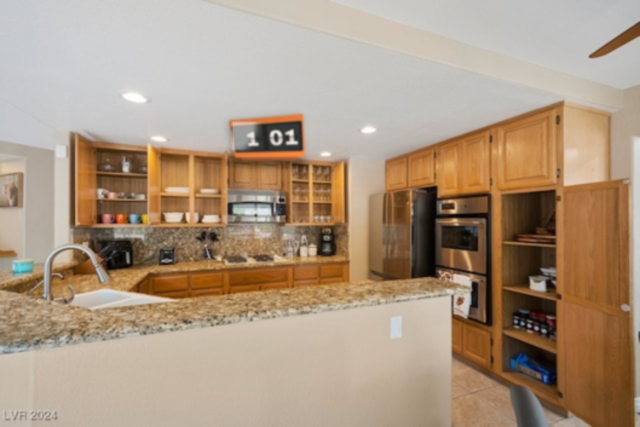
1:01
